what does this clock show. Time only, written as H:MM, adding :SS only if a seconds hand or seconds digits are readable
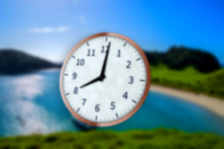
8:01
